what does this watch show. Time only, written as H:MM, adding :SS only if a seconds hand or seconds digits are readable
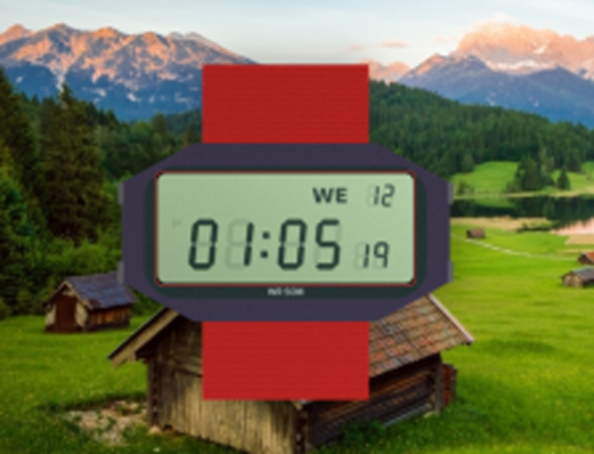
1:05:19
